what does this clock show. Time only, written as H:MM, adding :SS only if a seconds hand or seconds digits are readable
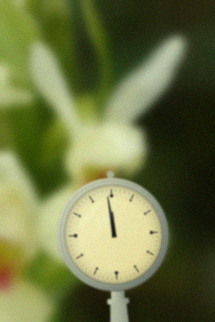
11:59
